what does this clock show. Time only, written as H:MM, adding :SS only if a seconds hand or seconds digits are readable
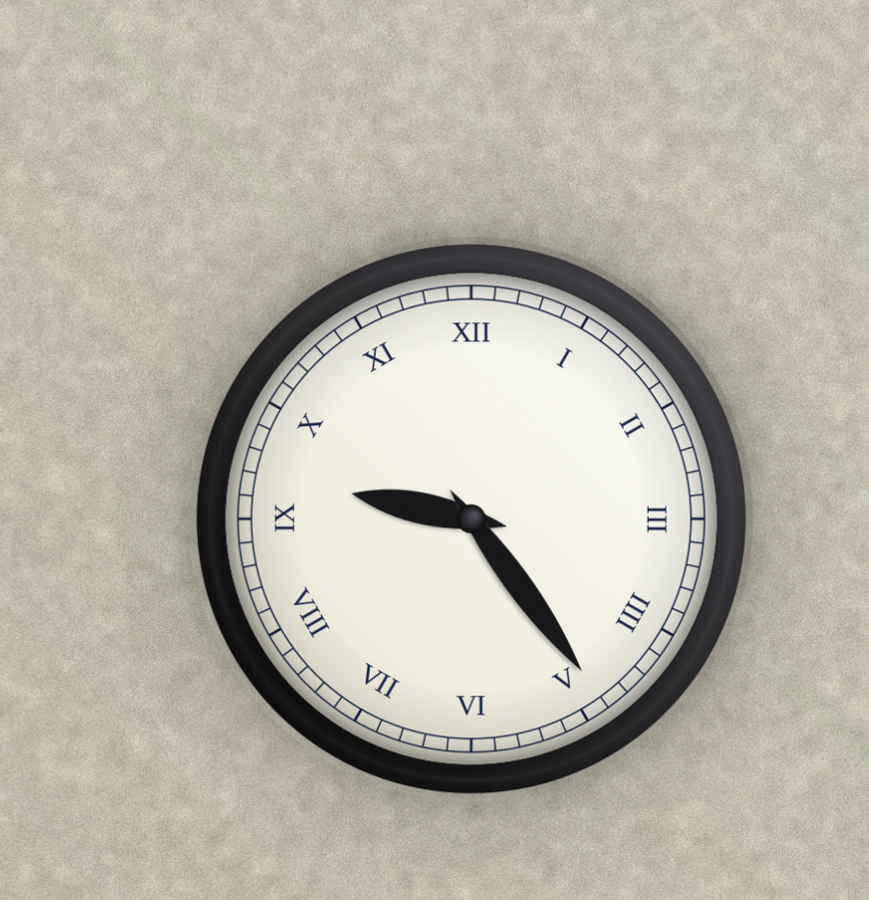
9:24
